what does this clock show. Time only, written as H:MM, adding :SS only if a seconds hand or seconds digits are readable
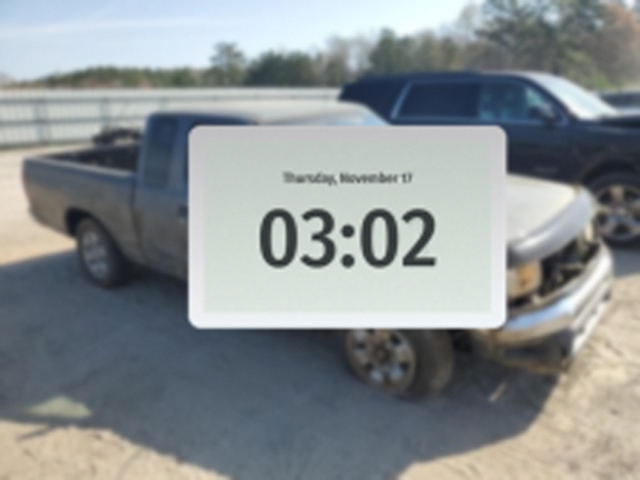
3:02
